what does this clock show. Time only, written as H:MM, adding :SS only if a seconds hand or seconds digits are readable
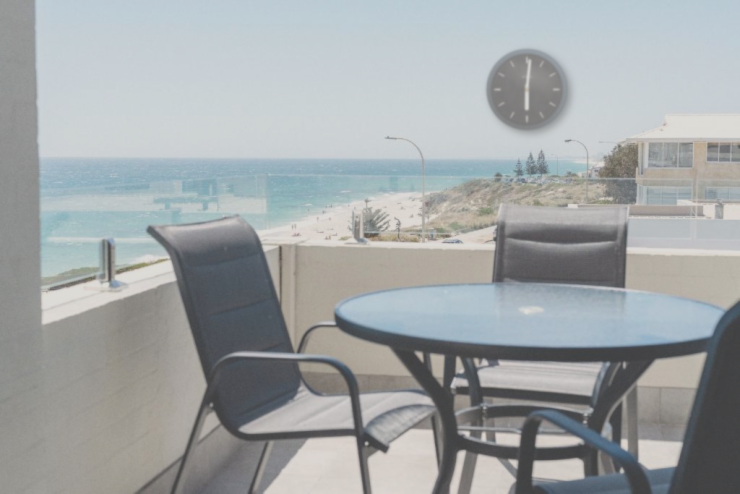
6:01
